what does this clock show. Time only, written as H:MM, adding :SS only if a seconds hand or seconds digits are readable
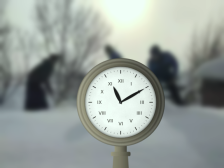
11:10
